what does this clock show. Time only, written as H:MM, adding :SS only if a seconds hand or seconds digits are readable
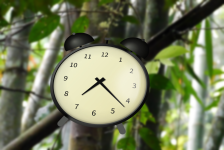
7:22
